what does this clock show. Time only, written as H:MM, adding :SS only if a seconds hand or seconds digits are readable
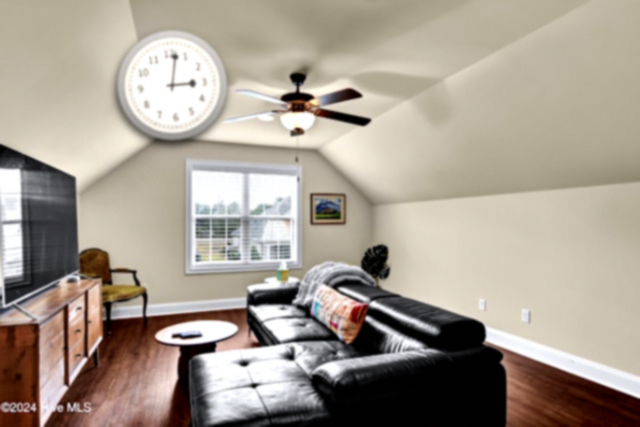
3:02
